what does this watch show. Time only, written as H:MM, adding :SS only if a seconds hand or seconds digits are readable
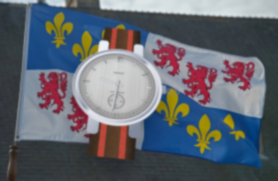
9:31
